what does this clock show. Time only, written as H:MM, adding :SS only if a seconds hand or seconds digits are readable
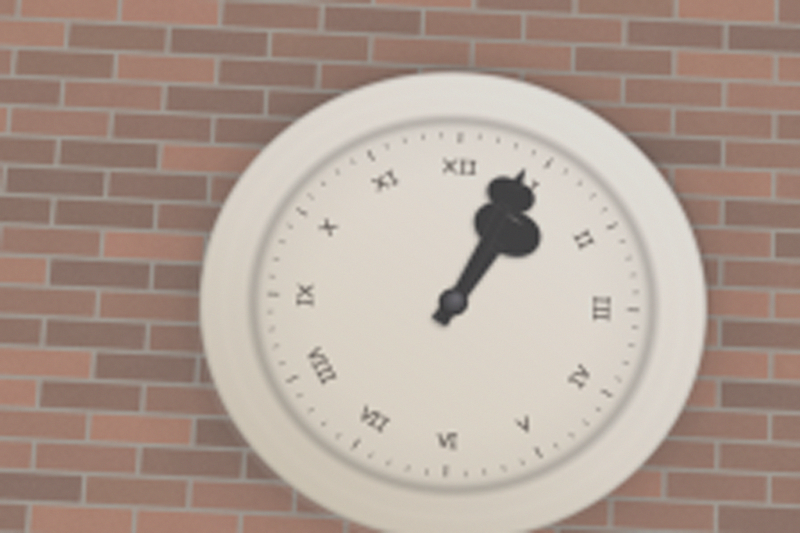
1:04
